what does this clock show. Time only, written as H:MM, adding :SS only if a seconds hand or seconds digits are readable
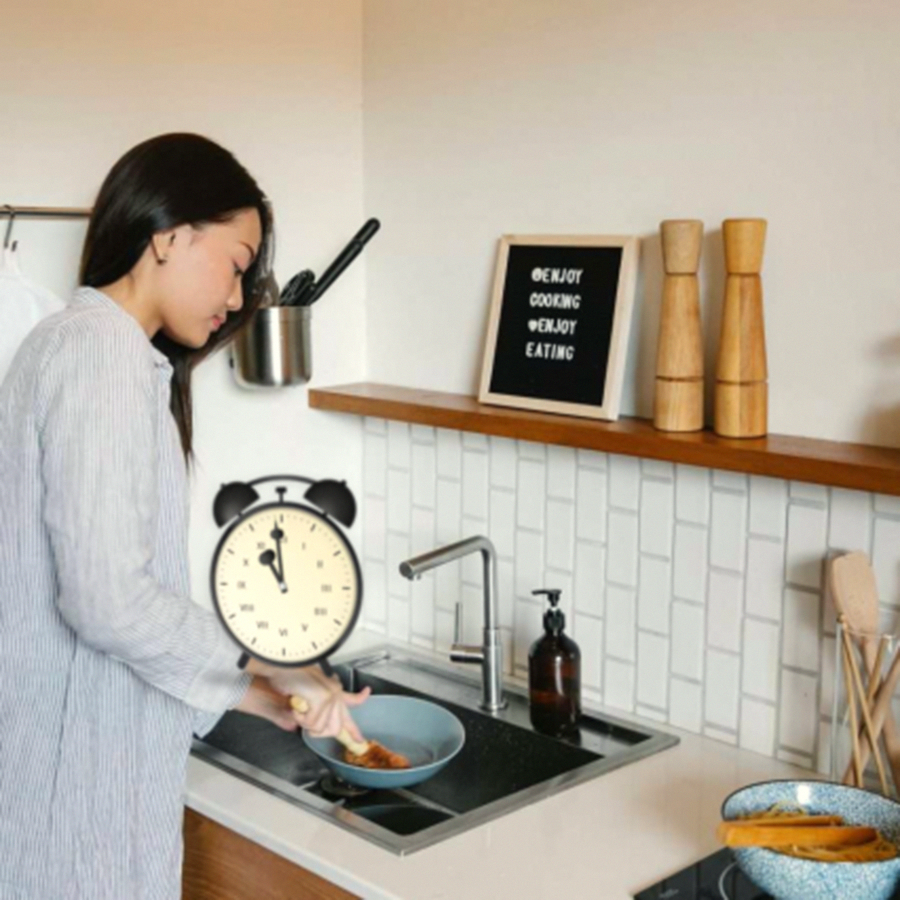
10:59
